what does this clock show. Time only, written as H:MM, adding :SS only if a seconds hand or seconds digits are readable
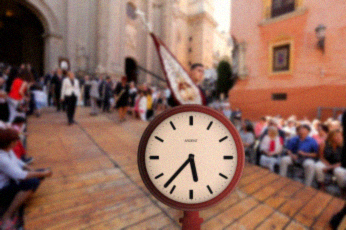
5:37
